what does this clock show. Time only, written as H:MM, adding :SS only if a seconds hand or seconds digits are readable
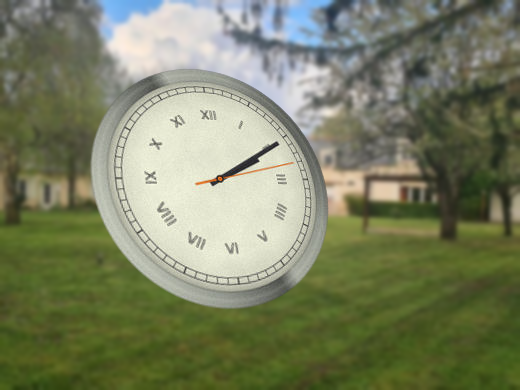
2:10:13
